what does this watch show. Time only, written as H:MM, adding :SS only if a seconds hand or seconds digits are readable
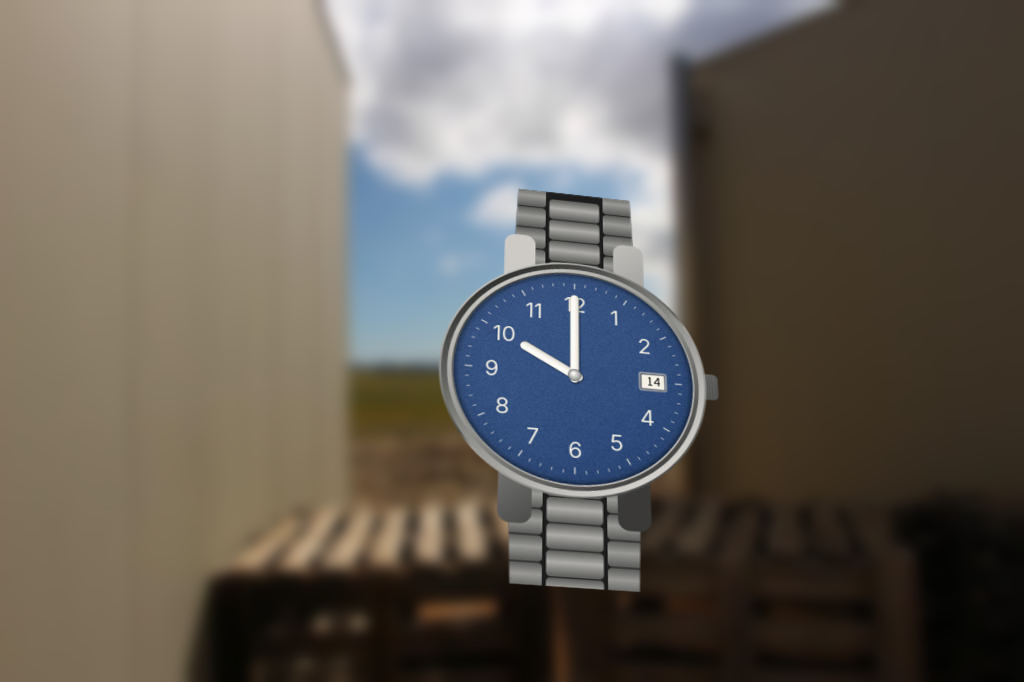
10:00
